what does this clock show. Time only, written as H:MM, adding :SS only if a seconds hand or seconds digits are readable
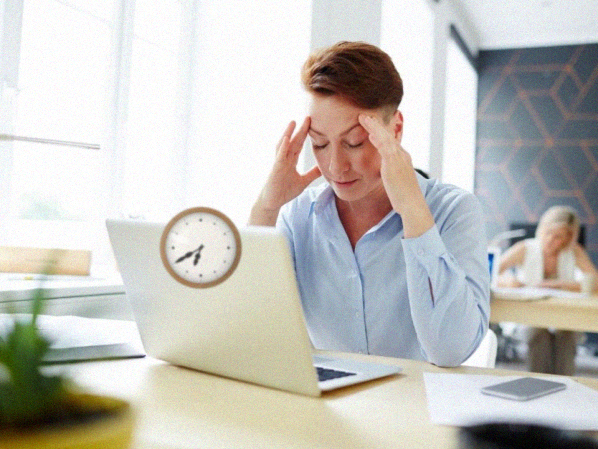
6:40
